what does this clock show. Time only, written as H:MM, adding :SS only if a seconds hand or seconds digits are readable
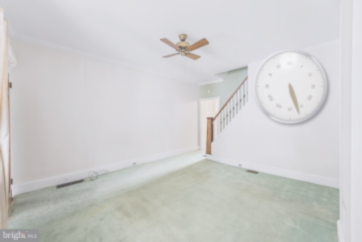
5:27
